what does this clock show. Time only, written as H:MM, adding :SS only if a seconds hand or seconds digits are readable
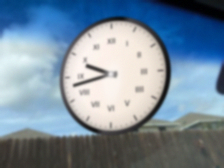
9:43
